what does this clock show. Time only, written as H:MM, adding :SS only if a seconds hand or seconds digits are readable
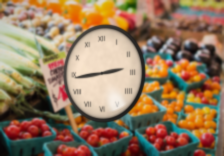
2:44
